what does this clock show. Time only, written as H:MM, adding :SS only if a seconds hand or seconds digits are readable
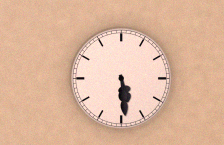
5:29
